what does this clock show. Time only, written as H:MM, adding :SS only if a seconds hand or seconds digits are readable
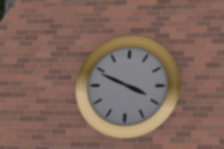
3:49
